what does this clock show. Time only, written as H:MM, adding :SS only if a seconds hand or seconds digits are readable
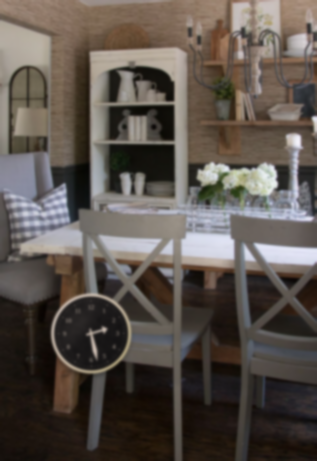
2:28
